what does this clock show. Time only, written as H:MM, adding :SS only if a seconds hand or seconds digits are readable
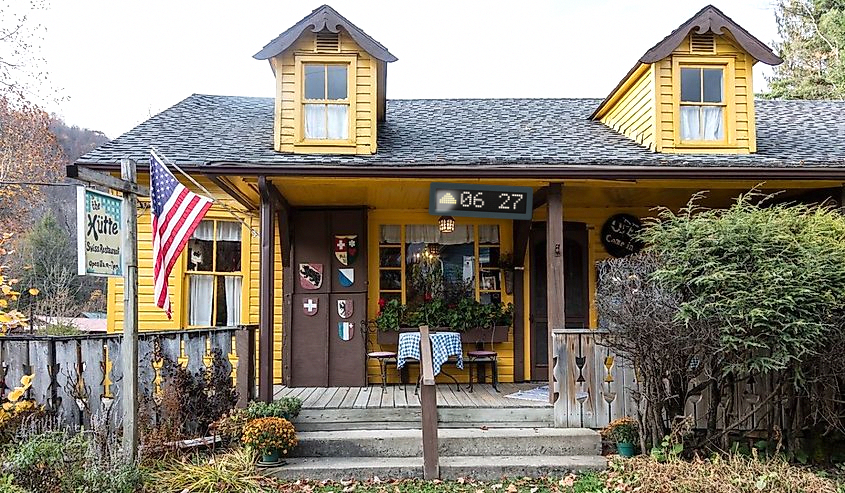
6:27
